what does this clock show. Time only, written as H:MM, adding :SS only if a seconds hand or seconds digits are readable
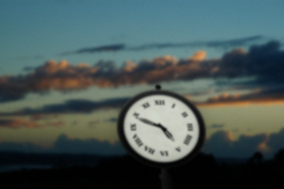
4:49
